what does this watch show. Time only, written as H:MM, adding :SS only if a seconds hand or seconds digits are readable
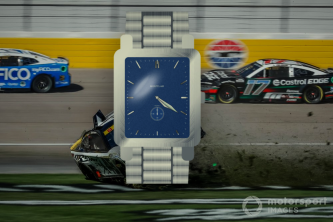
4:21
